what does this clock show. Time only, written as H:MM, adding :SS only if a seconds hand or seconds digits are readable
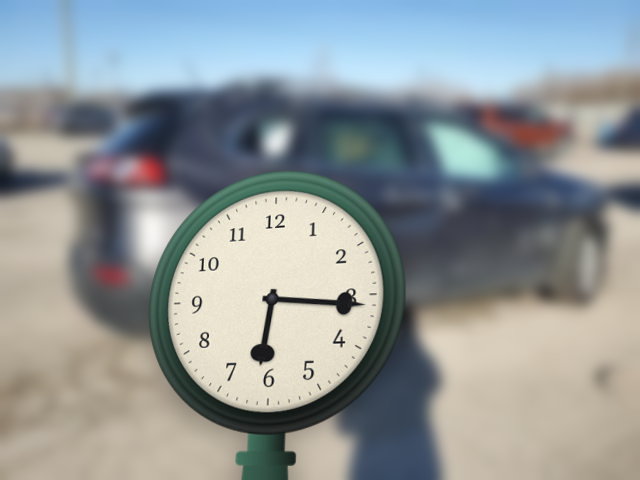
6:16
